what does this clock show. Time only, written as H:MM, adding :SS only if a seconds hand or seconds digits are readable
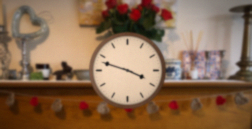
3:48
